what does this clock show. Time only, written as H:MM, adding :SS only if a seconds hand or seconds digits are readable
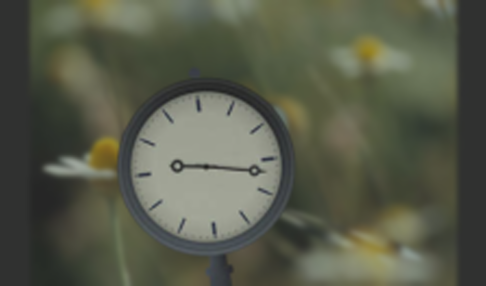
9:17
